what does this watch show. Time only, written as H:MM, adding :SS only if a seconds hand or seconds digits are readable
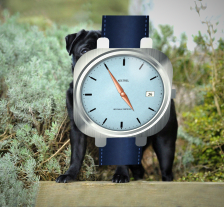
4:55
